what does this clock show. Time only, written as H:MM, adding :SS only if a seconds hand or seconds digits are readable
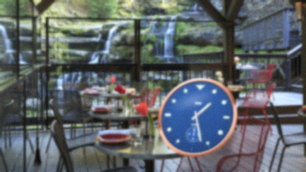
1:27
